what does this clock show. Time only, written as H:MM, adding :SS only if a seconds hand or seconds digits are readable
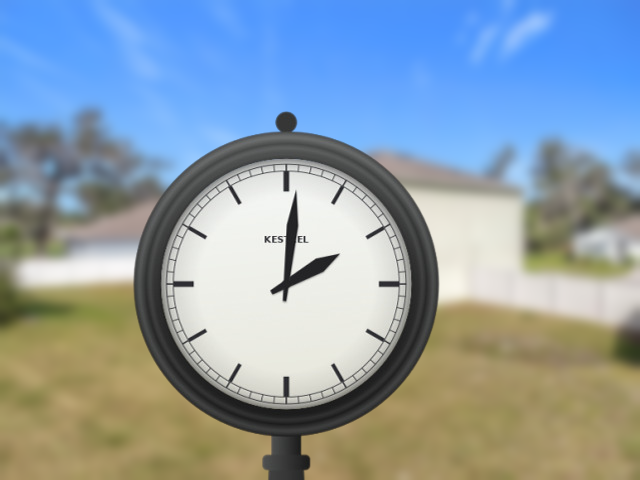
2:01
